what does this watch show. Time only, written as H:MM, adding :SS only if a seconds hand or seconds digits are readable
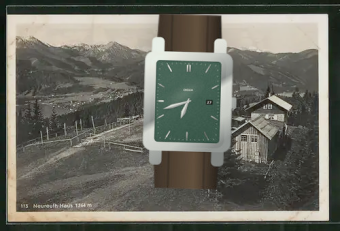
6:42
